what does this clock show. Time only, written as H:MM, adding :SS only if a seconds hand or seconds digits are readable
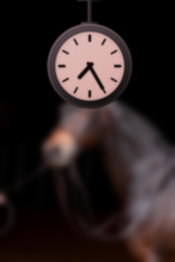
7:25
